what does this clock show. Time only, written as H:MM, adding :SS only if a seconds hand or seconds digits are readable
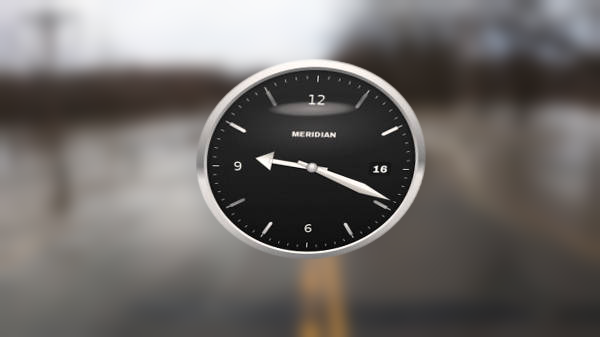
9:19
